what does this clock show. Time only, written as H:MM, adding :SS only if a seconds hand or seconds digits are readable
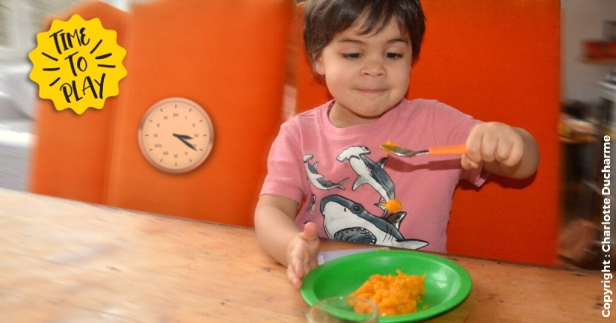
3:21
